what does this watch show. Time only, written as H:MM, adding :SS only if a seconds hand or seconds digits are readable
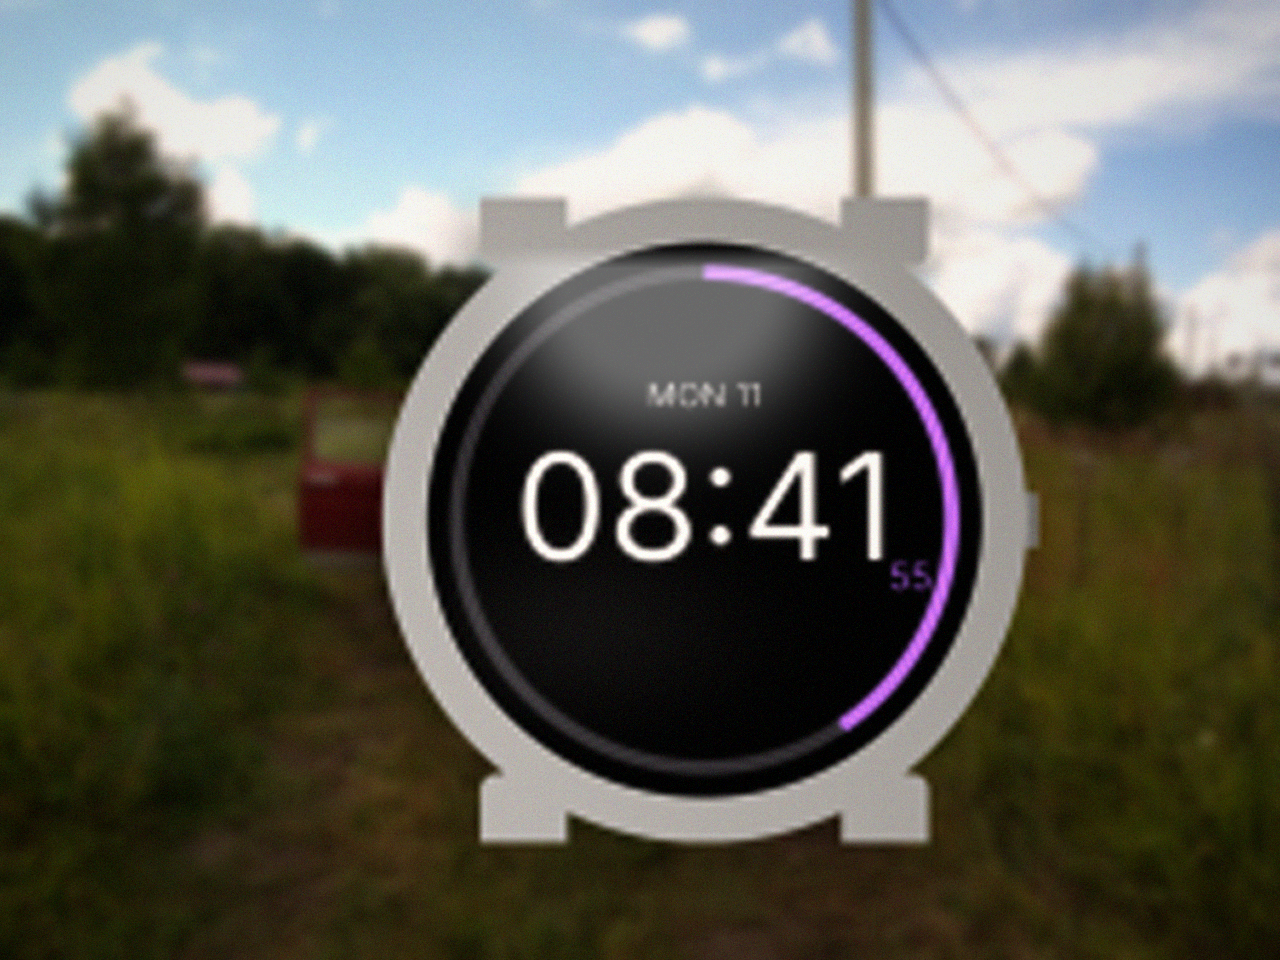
8:41
